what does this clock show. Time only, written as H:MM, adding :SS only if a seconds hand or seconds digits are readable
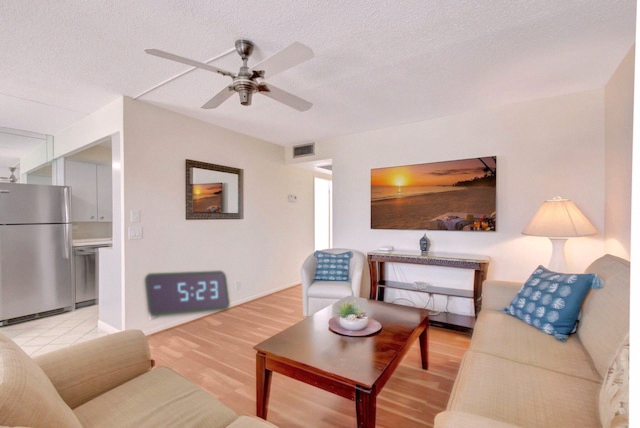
5:23
